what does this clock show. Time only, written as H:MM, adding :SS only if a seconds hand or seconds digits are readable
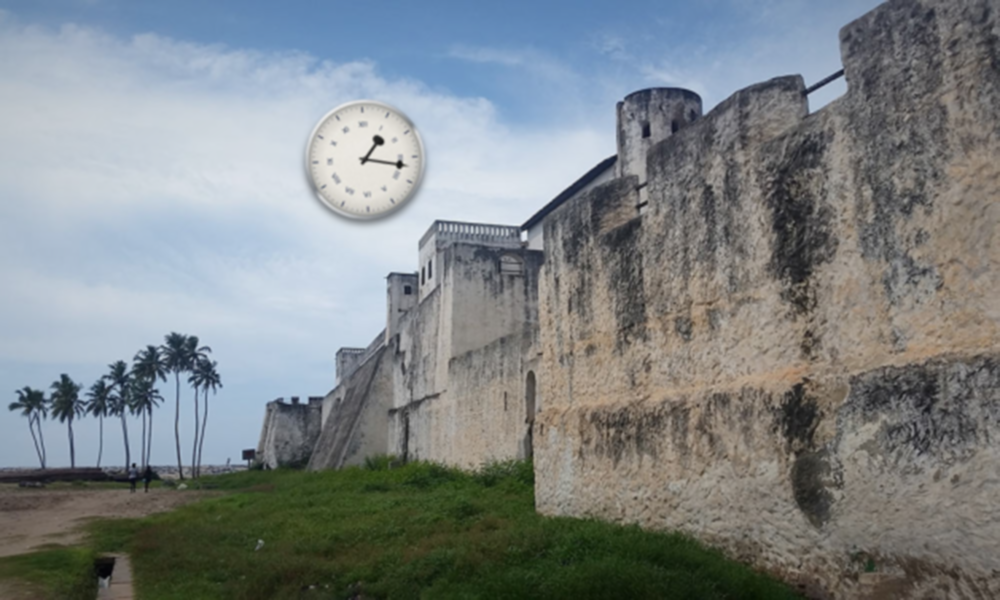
1:17
